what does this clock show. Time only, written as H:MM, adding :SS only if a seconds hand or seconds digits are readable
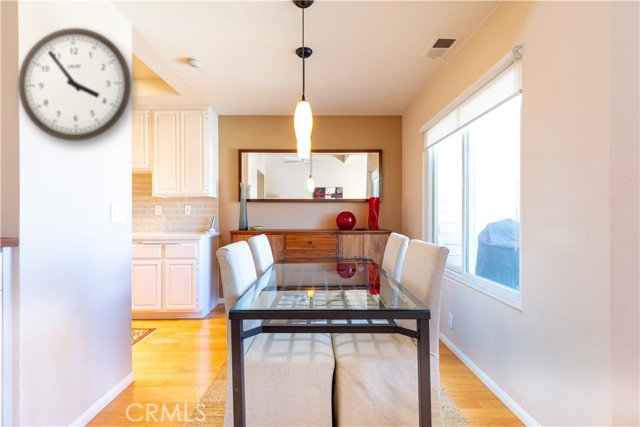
3:54
